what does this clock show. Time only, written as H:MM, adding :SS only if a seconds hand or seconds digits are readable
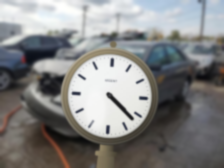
4:22
